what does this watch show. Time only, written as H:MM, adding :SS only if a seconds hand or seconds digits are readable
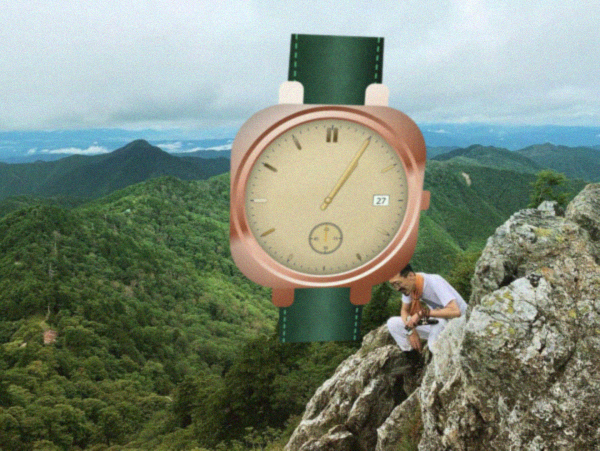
1:05
